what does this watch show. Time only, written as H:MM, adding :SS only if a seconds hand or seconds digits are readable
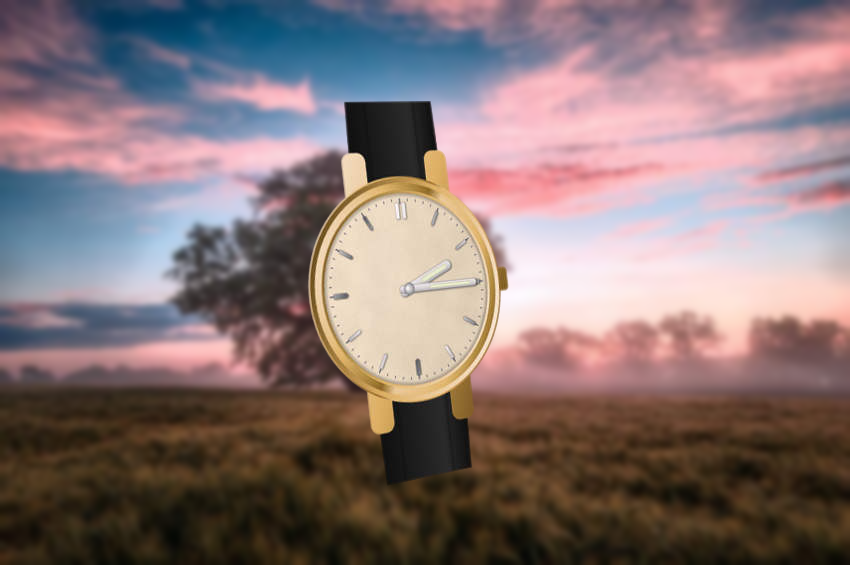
2:15
